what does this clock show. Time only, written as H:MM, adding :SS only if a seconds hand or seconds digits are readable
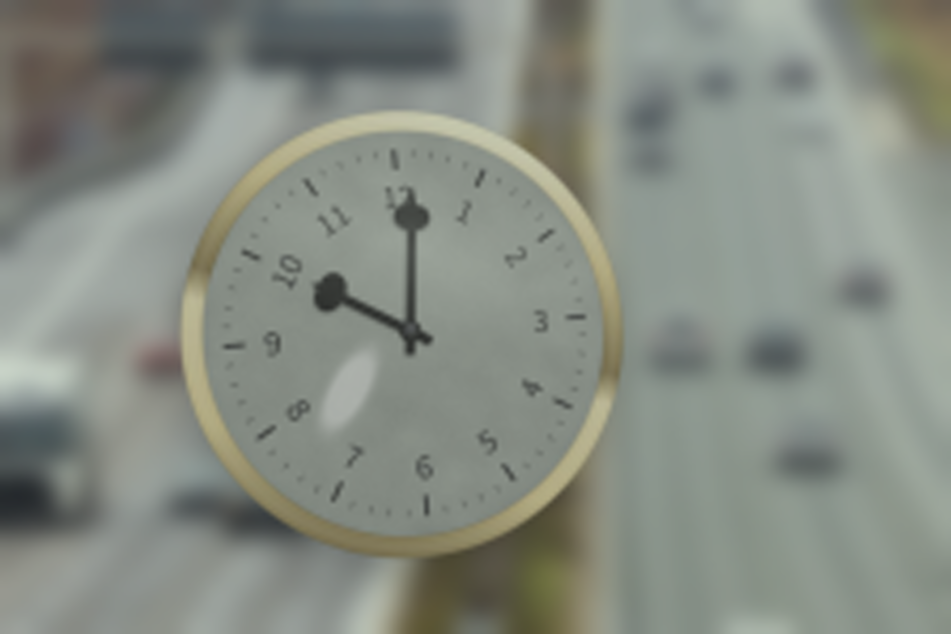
10:01
